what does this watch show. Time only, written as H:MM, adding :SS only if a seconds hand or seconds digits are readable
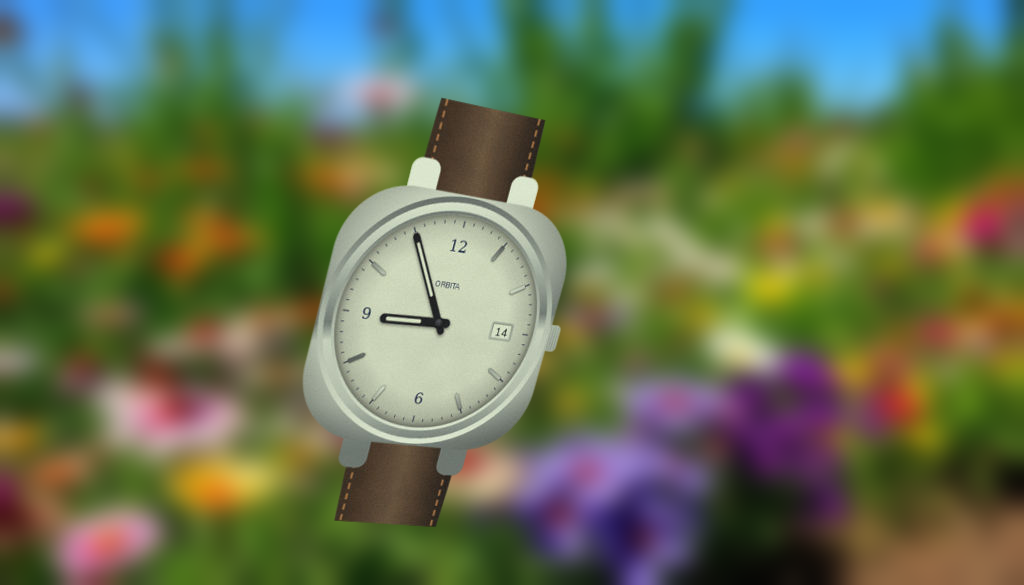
8:55
